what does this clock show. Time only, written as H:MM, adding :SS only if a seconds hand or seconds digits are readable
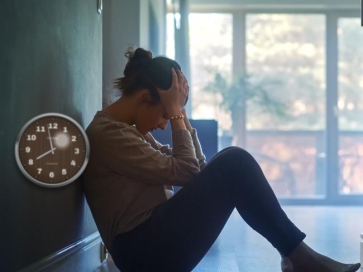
7:58
